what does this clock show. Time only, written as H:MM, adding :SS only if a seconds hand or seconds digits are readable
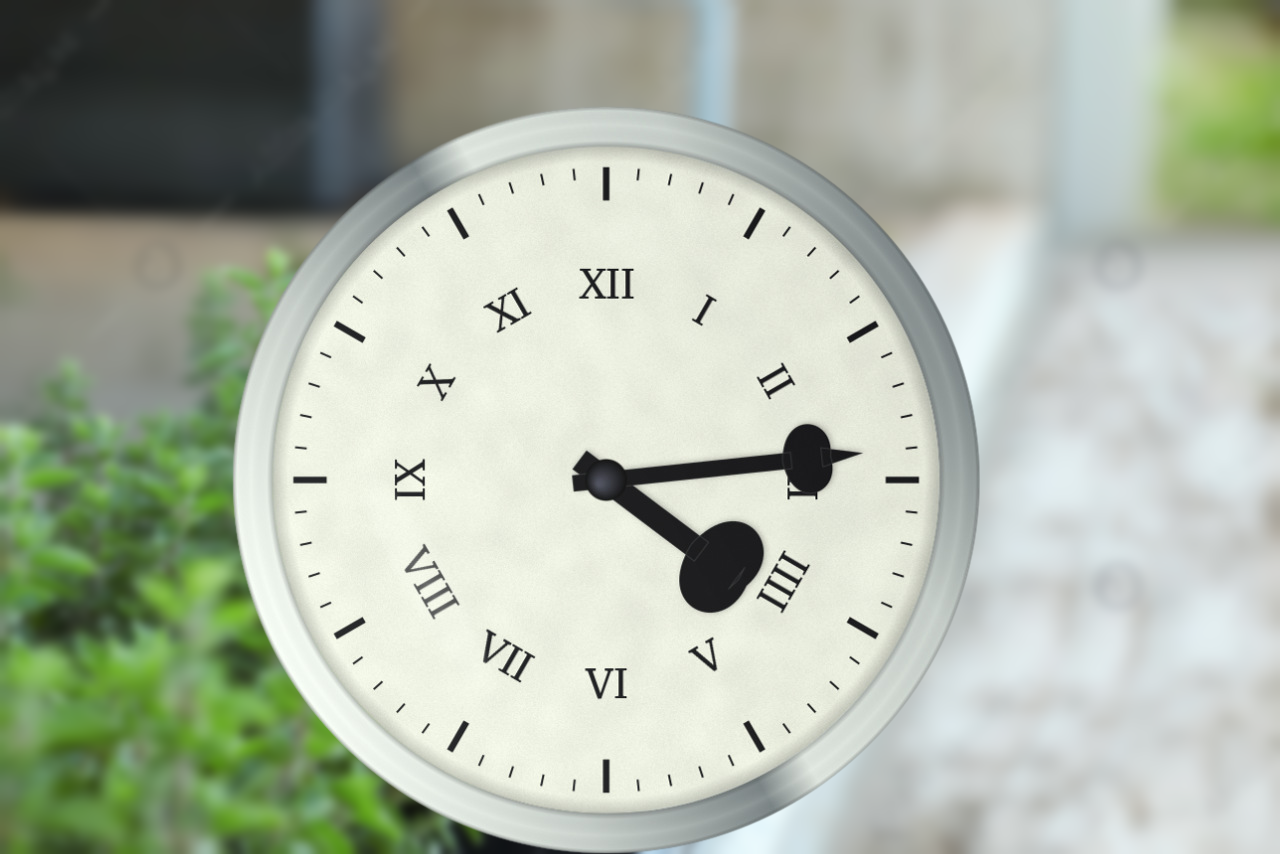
4:14
